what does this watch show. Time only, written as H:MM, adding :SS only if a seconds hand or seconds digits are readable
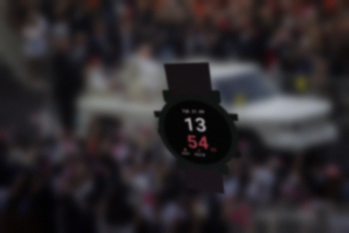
13:54
